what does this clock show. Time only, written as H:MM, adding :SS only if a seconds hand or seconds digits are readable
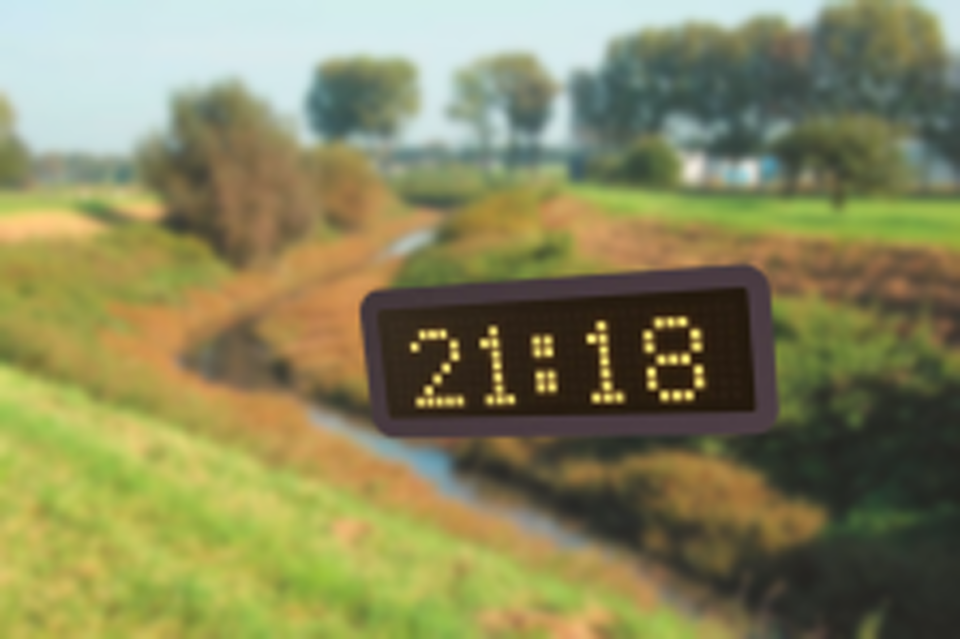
21:18
